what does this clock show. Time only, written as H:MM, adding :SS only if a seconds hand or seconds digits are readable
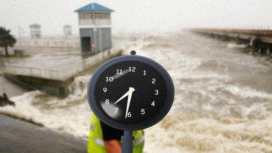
7:31
